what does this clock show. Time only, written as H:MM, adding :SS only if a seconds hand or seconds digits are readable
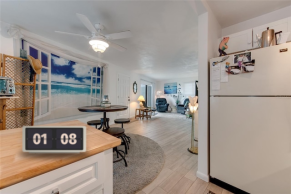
1:08
